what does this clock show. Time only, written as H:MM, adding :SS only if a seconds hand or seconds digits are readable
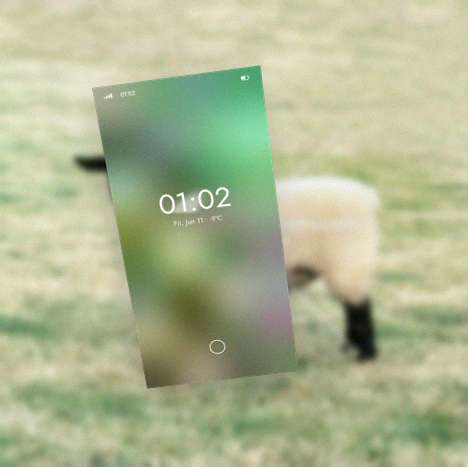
1:02
